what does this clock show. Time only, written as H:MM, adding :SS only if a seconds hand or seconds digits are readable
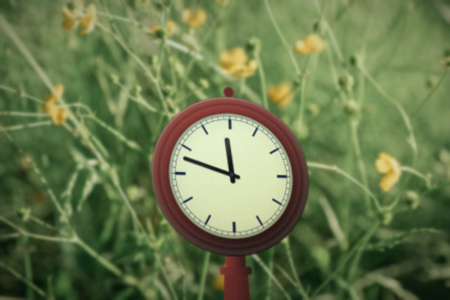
11:48
